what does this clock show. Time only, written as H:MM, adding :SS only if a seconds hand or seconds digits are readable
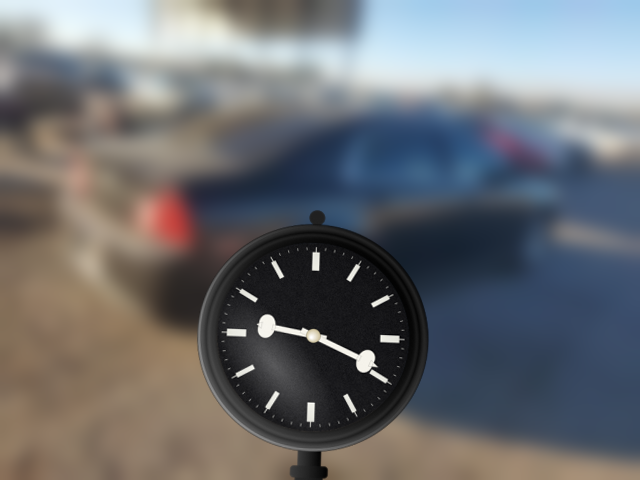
9:19
